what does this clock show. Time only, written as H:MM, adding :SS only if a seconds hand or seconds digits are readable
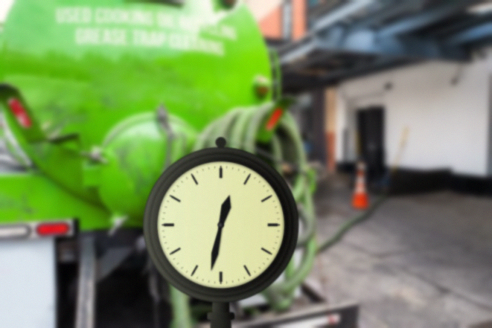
12:32
